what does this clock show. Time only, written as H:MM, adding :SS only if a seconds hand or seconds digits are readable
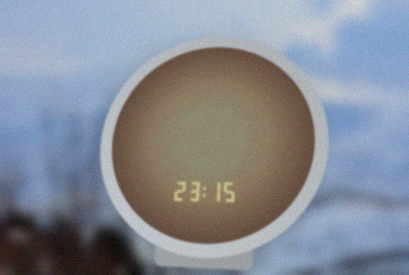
23:15
